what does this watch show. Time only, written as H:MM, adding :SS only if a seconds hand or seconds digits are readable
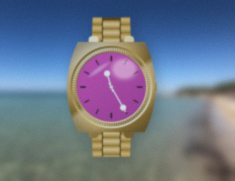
11:25
